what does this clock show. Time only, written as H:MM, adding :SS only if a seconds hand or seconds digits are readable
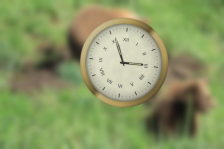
2:56
